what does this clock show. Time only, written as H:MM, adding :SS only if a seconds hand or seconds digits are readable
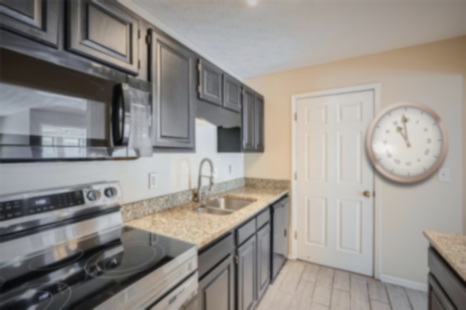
10:59
